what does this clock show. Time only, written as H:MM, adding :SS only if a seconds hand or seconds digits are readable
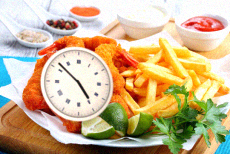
4:52
